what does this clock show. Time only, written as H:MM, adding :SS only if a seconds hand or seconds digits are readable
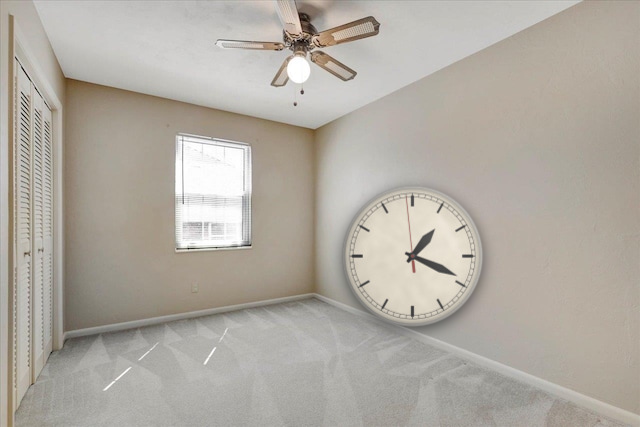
1:18:59
